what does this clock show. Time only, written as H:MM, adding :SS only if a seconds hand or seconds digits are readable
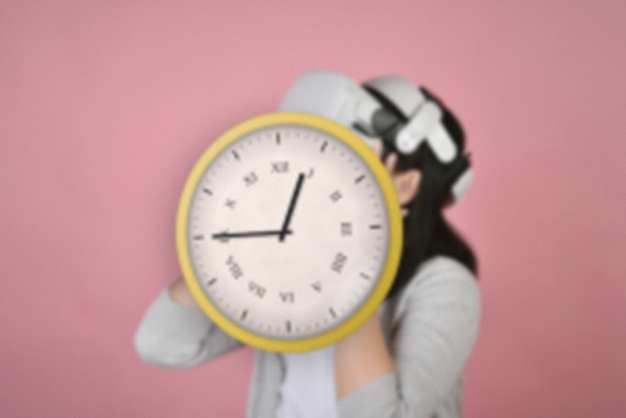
12:45
